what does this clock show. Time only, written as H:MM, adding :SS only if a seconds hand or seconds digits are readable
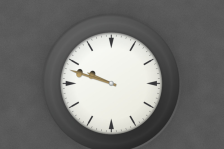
9:48
